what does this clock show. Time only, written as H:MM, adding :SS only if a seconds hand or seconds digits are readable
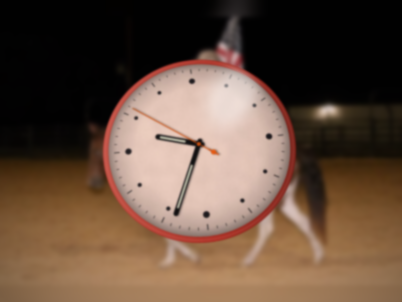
9:33:51
